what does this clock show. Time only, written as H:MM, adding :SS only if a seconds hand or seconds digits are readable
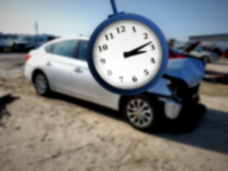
3:13
